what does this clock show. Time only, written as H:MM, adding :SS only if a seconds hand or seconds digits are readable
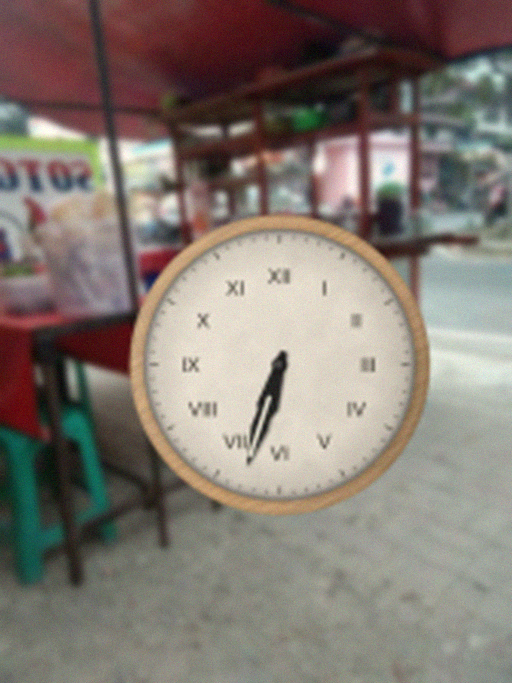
6:33
